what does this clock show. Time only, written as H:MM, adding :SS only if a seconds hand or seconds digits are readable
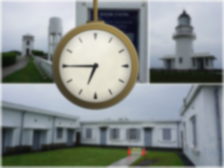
6:45
